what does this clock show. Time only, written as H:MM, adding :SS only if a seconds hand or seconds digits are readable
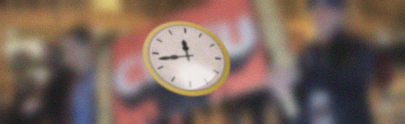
11:43
